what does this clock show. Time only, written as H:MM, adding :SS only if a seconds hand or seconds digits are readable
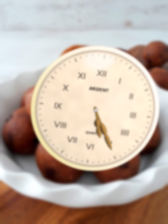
5:25
